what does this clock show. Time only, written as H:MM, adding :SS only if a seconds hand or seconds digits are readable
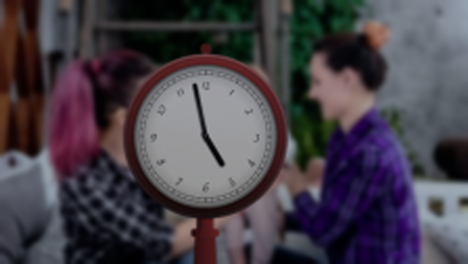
4:58
